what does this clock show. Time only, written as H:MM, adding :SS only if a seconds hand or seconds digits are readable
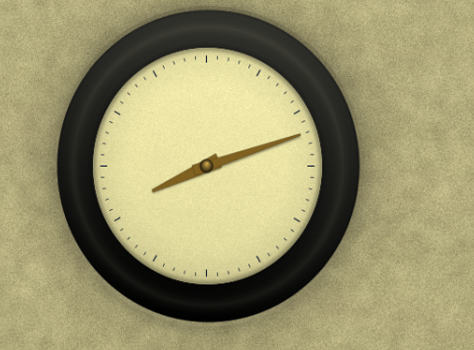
8:12
